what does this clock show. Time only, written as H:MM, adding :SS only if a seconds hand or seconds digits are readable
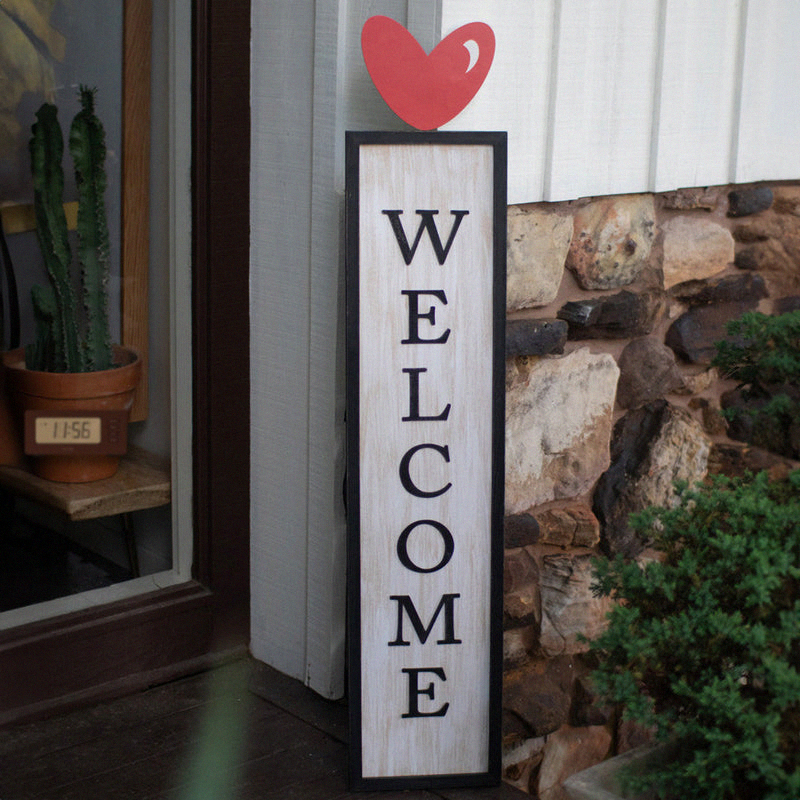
11:56
